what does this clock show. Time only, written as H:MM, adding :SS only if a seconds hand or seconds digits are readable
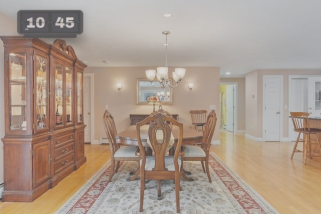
10:45
